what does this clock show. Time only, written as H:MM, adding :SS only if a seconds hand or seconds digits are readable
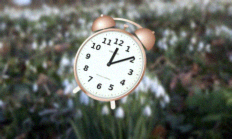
12:09
